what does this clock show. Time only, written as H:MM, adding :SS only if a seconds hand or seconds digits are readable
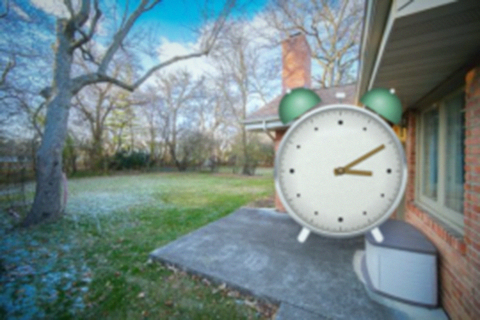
3:10
